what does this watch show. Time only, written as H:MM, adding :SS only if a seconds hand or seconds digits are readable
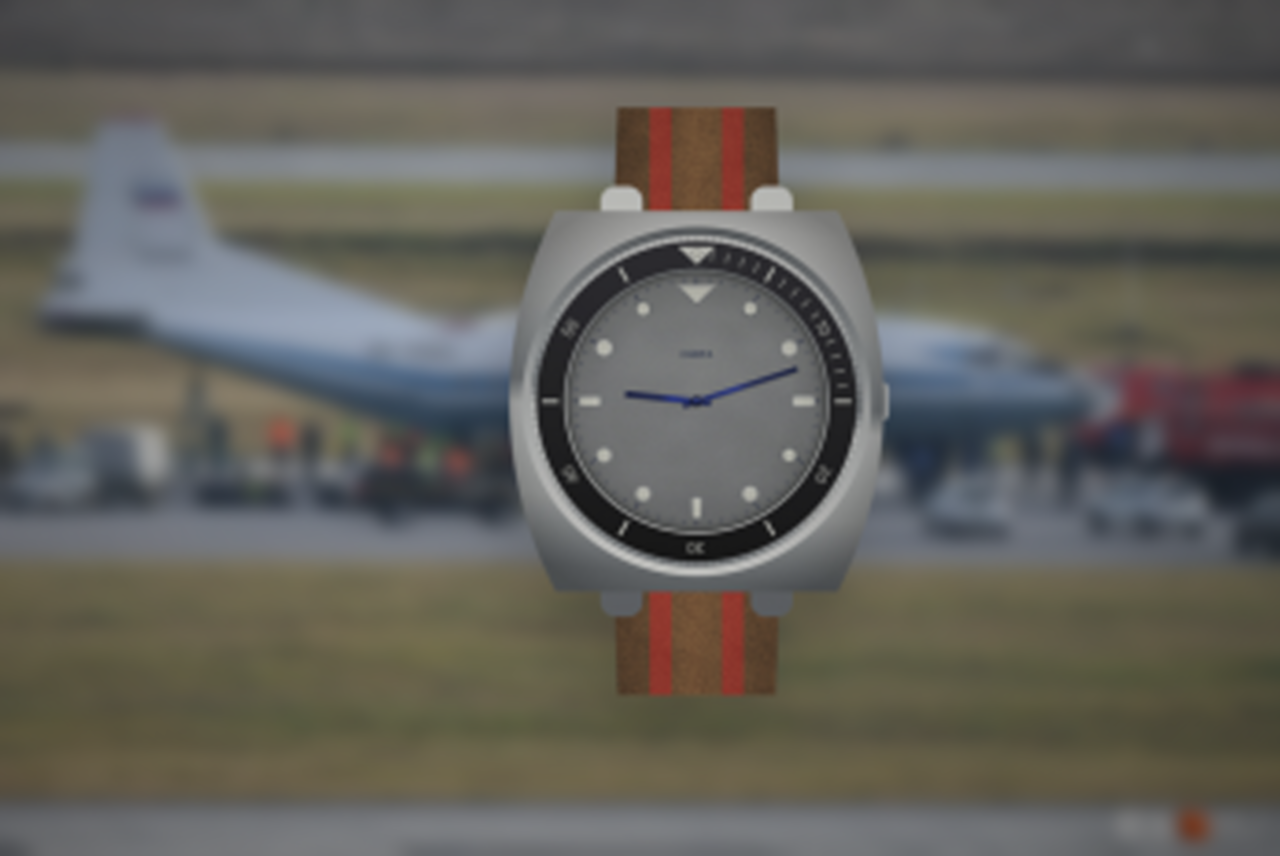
9:12
